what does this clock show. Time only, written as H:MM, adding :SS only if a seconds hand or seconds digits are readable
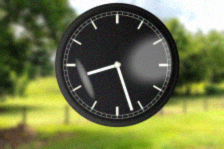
8:27
